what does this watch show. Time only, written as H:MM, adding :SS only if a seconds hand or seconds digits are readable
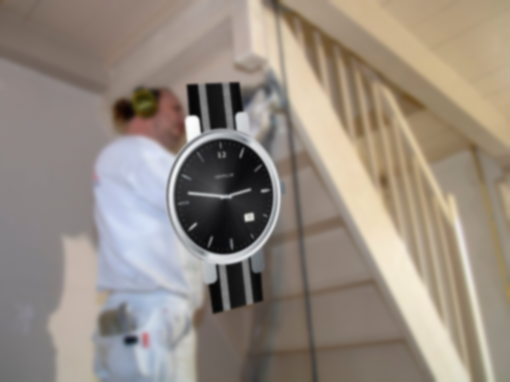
2:47
